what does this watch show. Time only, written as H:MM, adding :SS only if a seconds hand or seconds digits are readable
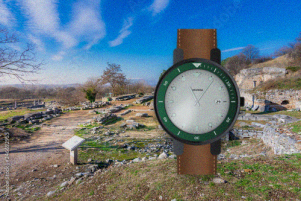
11:06
